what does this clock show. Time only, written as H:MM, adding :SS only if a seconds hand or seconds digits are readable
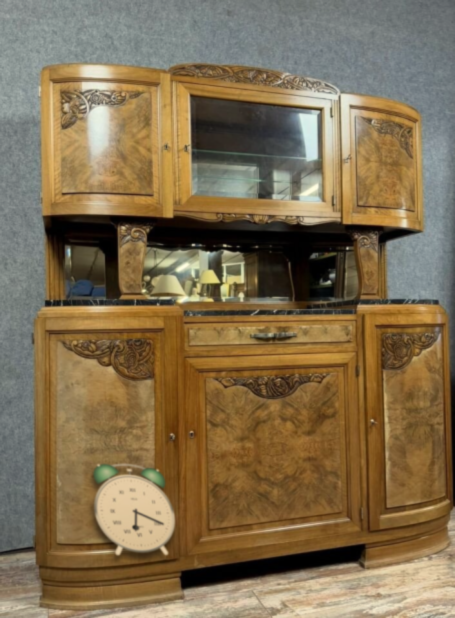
6:19
